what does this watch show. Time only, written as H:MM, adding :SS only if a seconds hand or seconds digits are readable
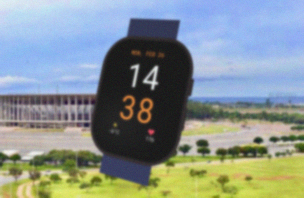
14:38
